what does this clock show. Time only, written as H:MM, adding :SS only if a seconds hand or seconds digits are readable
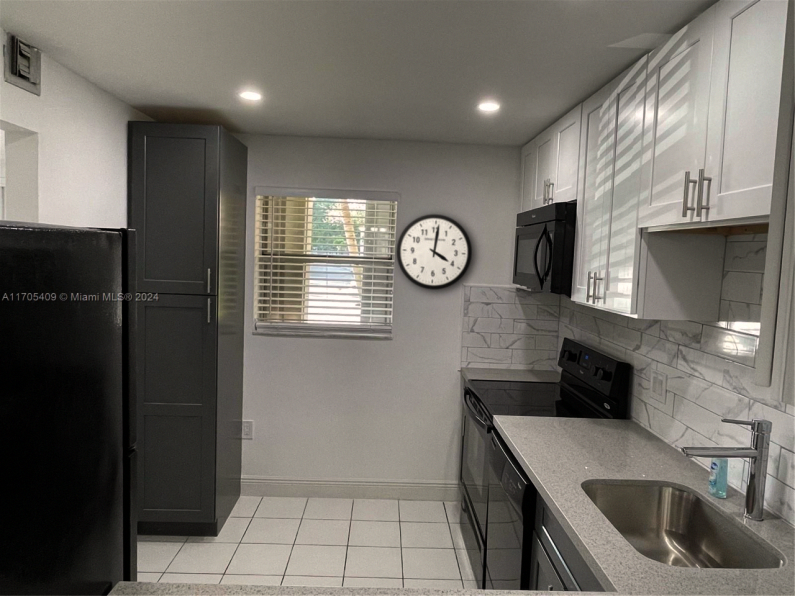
4:01
